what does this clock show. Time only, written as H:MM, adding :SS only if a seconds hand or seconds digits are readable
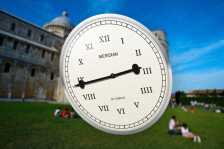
2:44
